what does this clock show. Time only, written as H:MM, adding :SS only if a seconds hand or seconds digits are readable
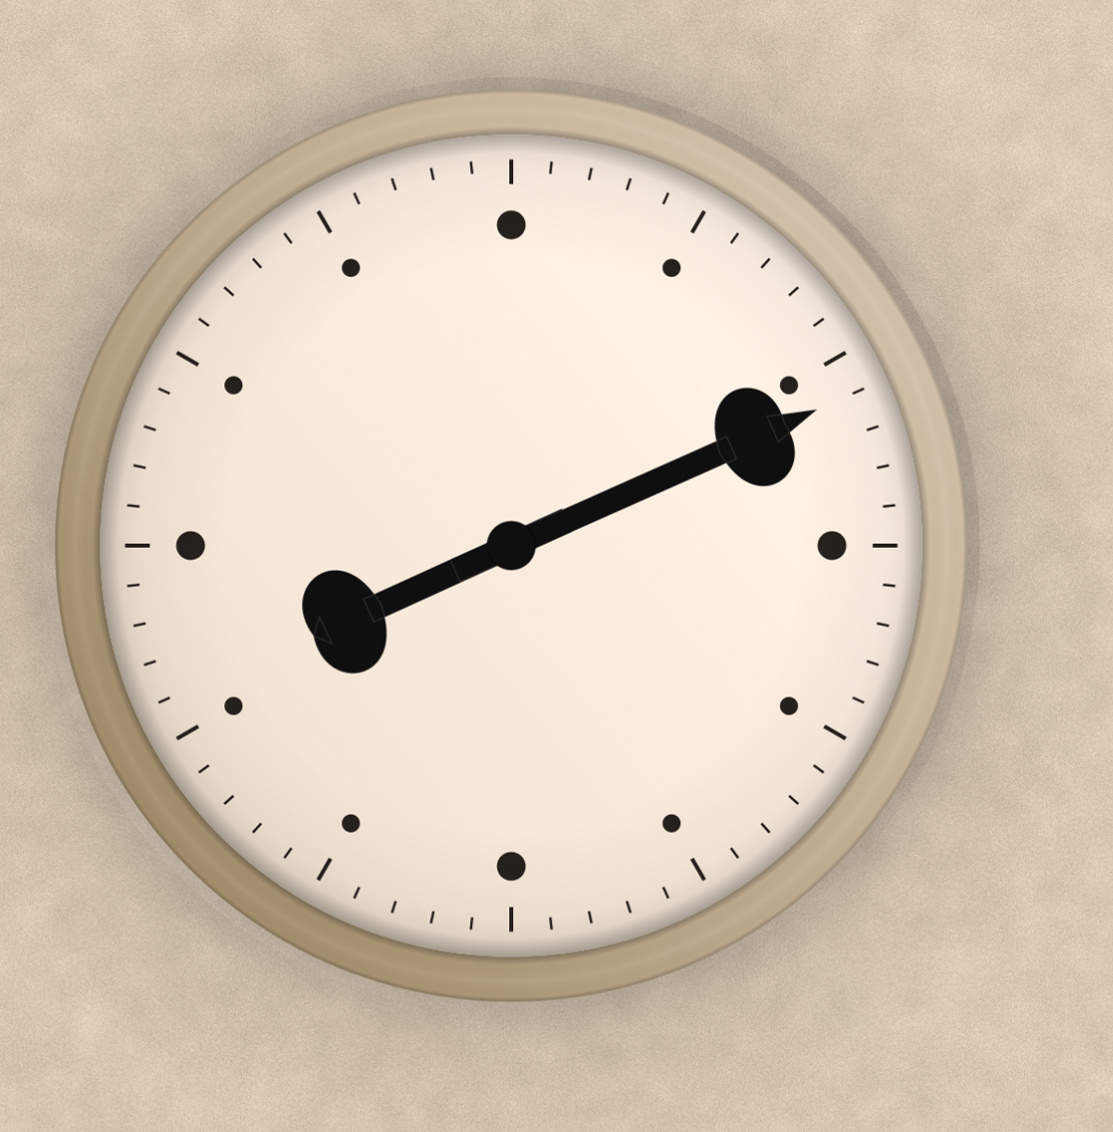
8:11
